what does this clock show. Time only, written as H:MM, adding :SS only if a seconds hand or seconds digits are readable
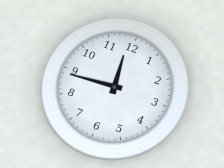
11:44
